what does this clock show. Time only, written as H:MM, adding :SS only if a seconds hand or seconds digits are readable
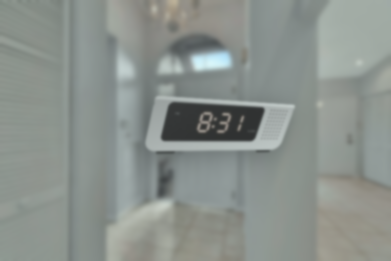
8:31
